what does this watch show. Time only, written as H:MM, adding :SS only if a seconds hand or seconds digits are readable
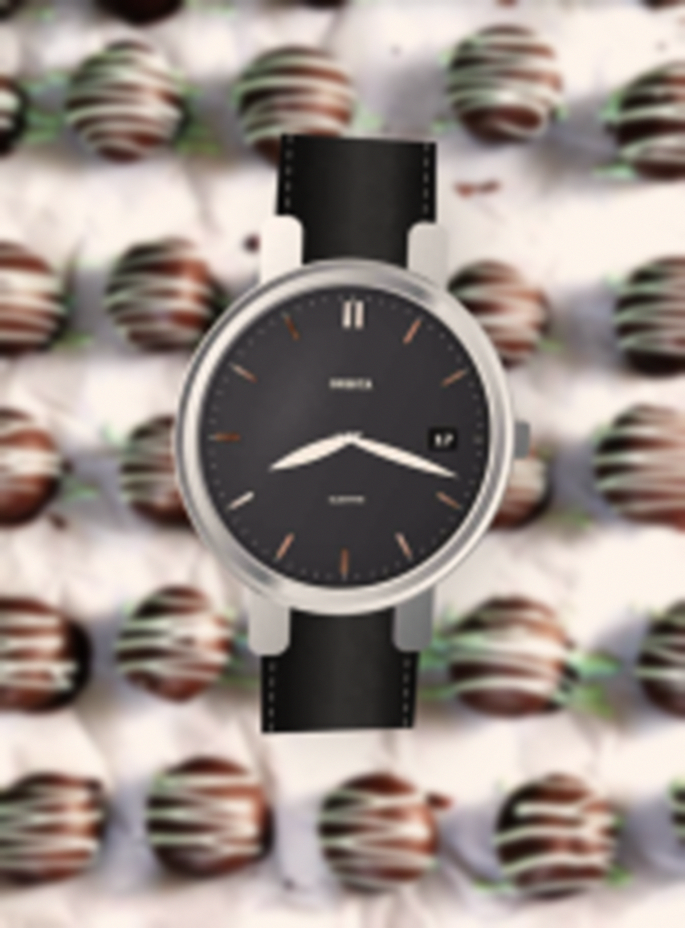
8:18
